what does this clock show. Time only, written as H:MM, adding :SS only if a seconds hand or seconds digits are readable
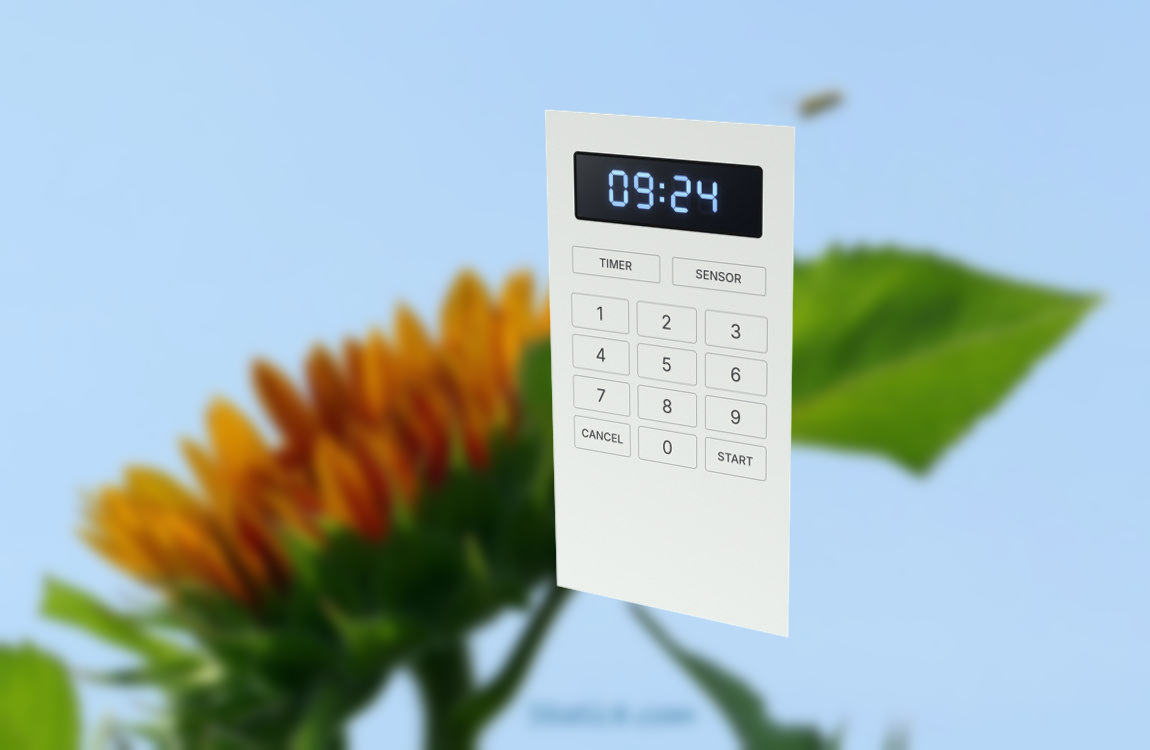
9:24
